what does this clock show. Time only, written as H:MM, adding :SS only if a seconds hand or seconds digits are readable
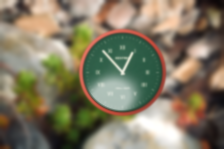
12:53
